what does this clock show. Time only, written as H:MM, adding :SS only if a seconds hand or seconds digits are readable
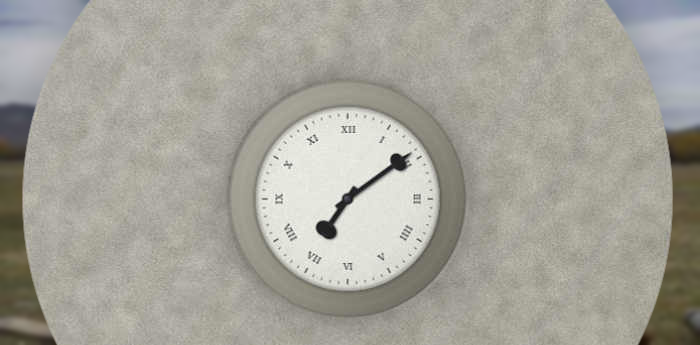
7:09
